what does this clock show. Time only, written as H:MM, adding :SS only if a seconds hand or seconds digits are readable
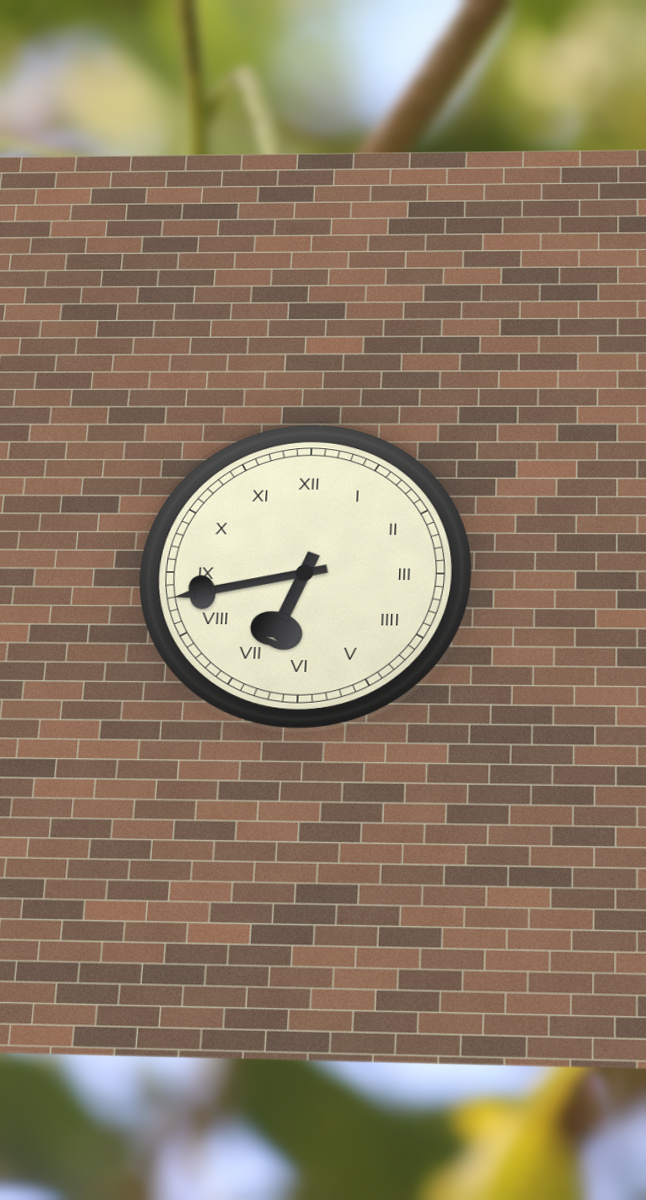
6:43
